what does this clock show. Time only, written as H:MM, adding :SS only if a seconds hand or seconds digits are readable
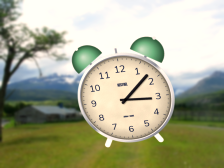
3:08
